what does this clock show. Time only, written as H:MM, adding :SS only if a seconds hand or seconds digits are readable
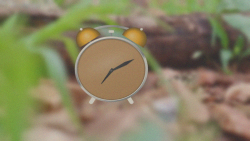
7:10
